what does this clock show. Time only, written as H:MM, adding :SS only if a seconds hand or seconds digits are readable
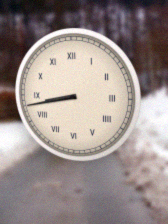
8:43
